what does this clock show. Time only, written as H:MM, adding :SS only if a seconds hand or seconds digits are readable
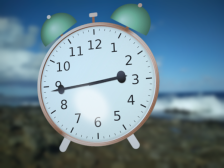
2:44
